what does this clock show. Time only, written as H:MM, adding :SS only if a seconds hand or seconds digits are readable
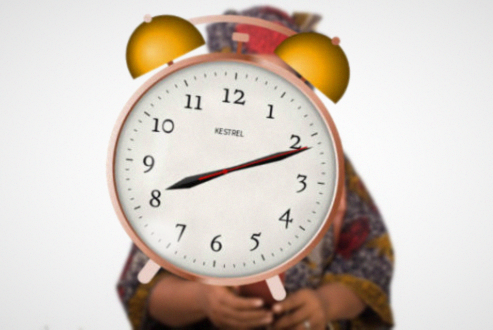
8:11:11
